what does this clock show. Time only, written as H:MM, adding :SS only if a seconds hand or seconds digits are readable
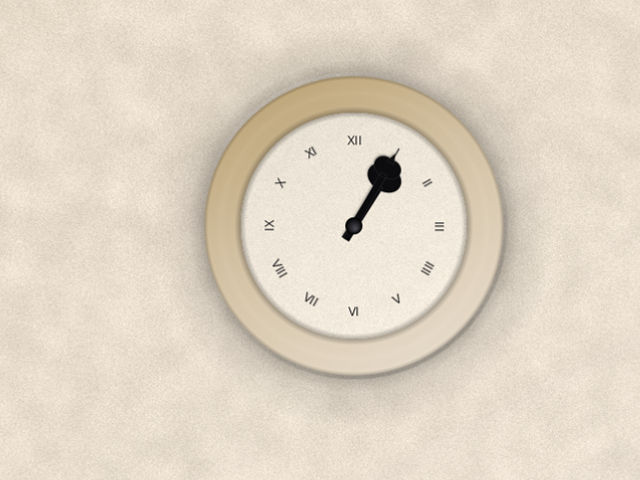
1:05
